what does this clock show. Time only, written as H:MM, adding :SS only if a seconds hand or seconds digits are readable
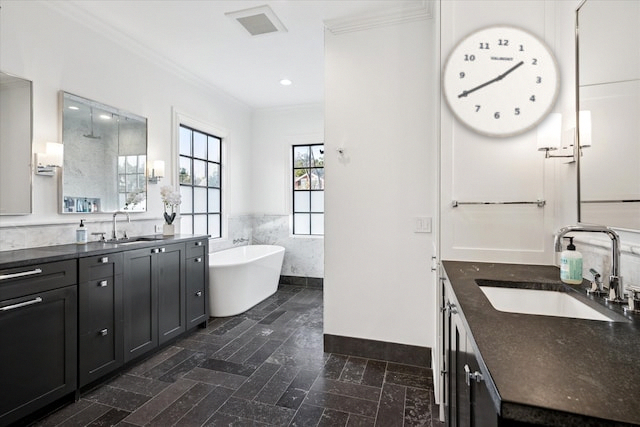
1:40
